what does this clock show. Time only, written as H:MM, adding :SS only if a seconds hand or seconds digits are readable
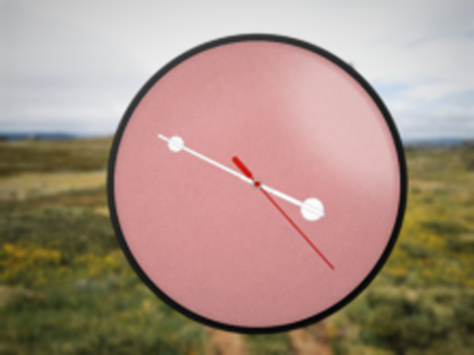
3:49:23
